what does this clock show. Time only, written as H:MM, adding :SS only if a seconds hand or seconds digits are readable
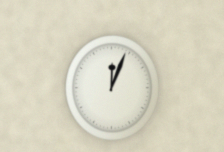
12:04
